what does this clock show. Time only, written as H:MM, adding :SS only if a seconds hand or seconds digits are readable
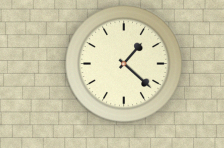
1:22
